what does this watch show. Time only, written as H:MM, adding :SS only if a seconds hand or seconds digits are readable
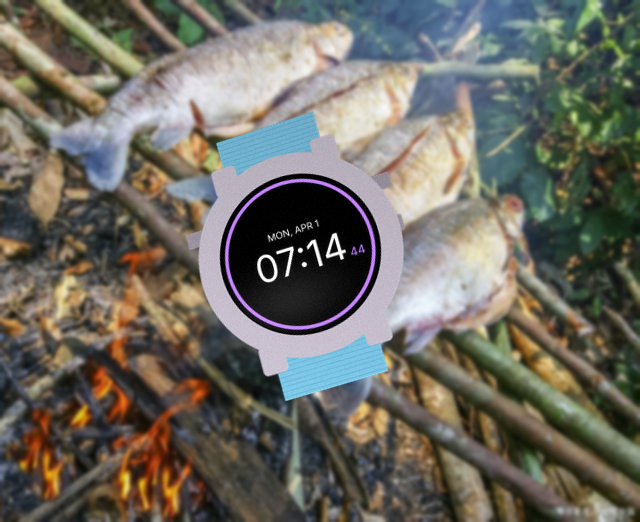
7:14:44
